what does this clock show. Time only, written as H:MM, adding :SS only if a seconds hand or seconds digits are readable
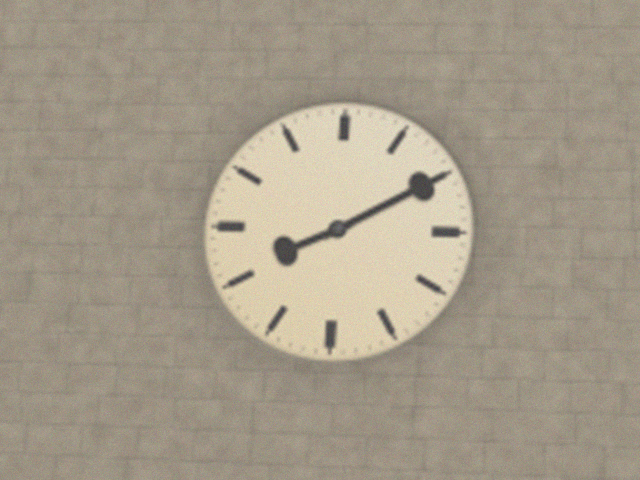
8:10
